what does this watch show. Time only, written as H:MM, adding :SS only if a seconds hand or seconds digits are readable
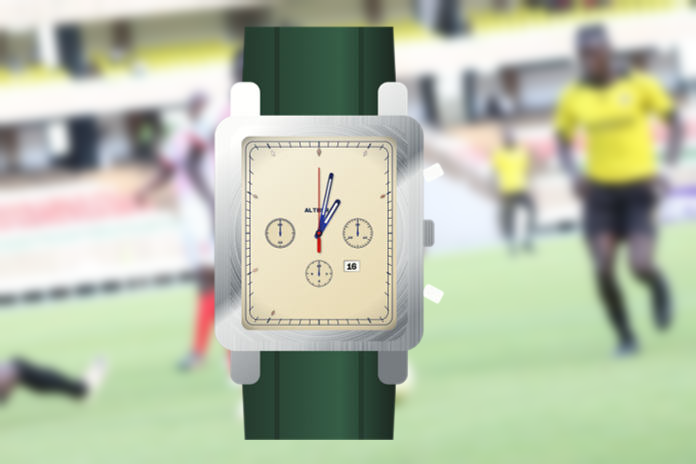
1:02
